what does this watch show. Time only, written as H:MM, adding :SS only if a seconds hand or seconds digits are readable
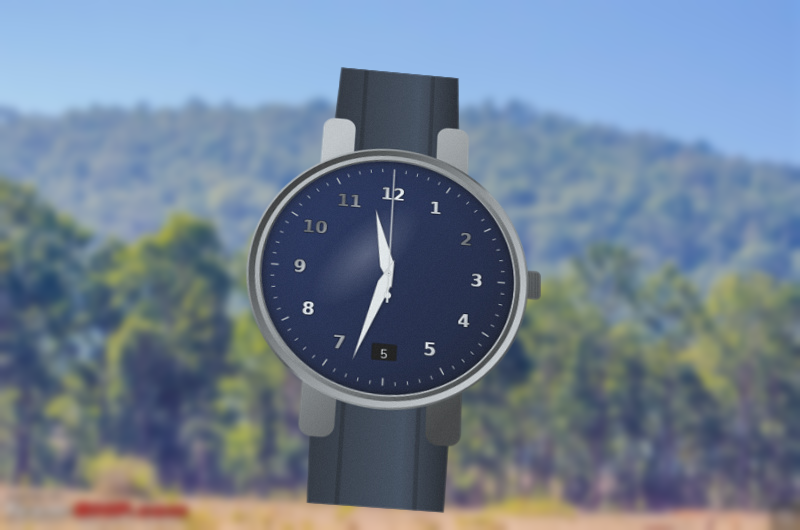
11:33:00
